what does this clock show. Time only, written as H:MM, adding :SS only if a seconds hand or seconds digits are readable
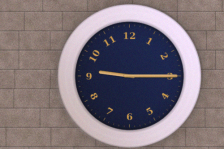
9:15
